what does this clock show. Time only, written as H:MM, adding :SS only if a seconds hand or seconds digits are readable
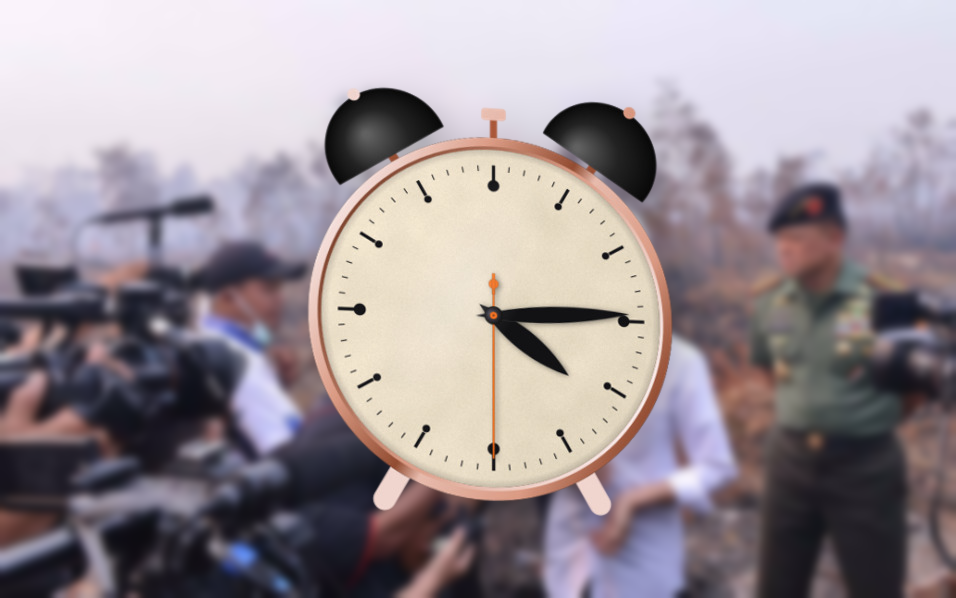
4:14:30
